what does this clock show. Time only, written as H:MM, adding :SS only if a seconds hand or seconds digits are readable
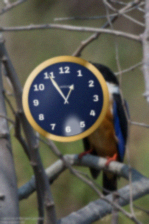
12:55
